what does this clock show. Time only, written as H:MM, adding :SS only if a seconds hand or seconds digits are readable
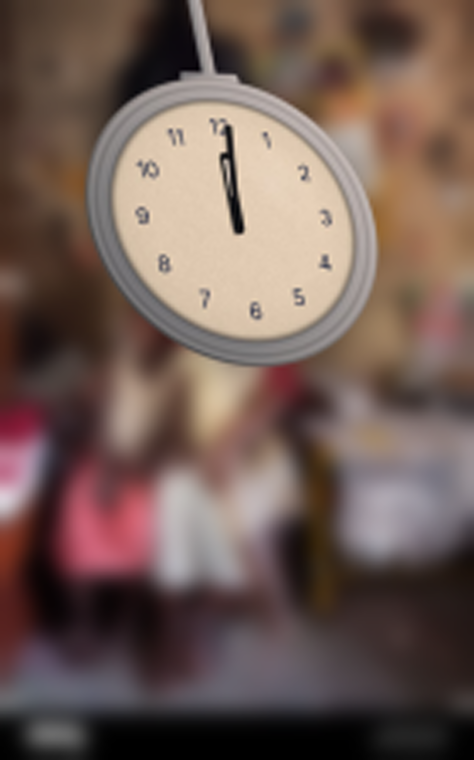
12:01
